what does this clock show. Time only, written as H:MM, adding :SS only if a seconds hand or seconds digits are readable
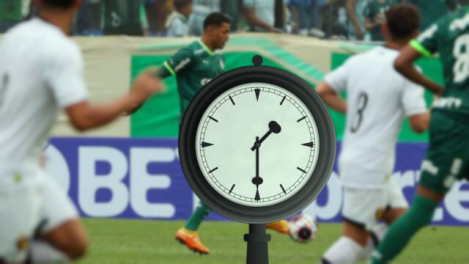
1:30
